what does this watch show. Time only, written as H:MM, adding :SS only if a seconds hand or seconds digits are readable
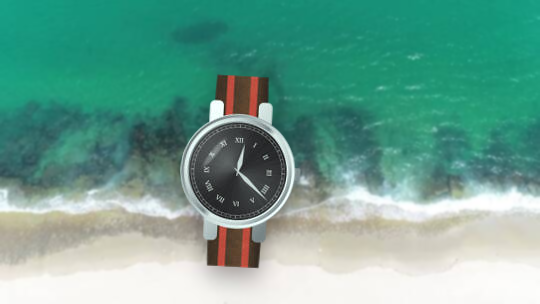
12:22
